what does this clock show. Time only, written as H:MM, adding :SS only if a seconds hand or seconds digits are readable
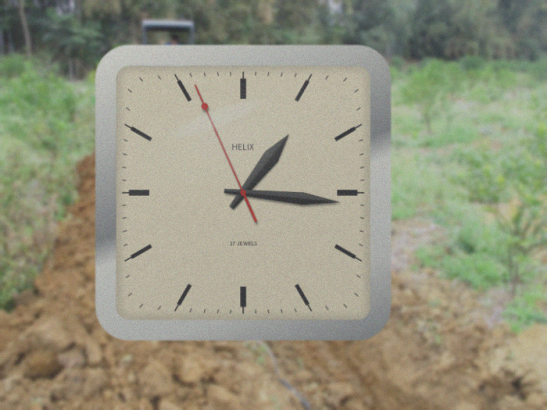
1:15:56
